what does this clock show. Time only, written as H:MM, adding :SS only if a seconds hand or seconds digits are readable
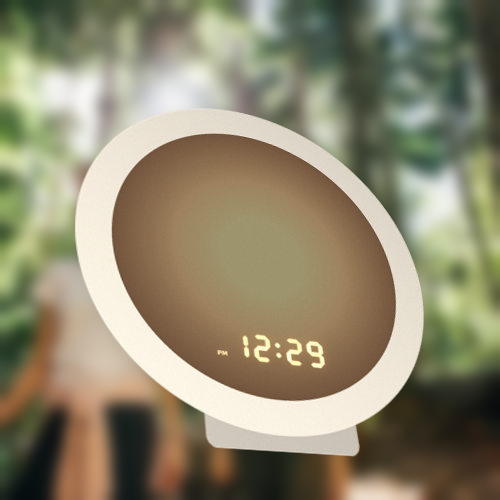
12:29
